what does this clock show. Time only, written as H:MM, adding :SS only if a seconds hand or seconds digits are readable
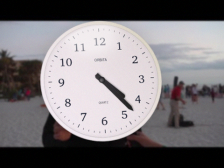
4:23
